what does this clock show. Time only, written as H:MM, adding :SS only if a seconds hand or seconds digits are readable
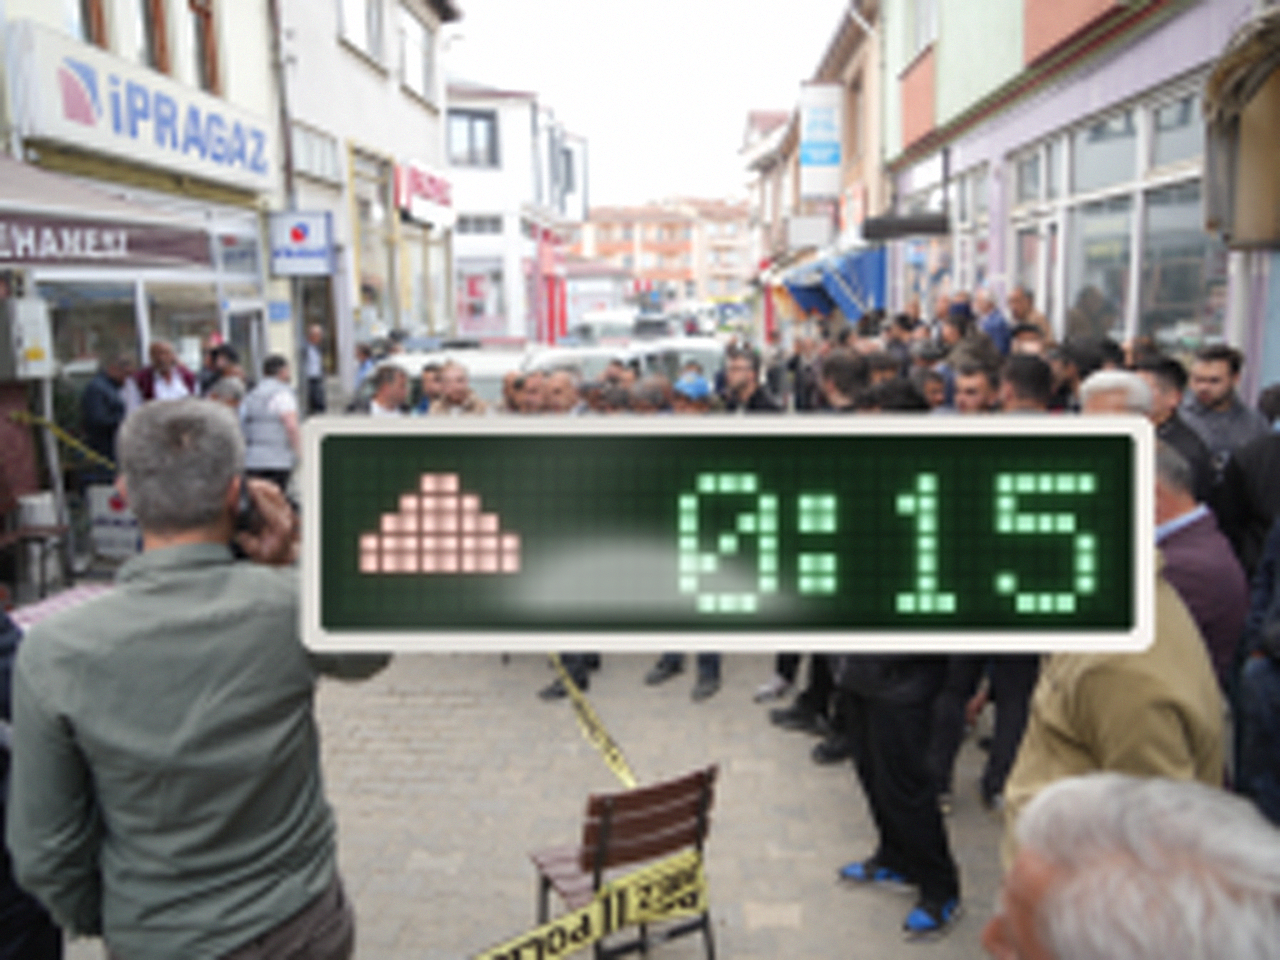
0:15
